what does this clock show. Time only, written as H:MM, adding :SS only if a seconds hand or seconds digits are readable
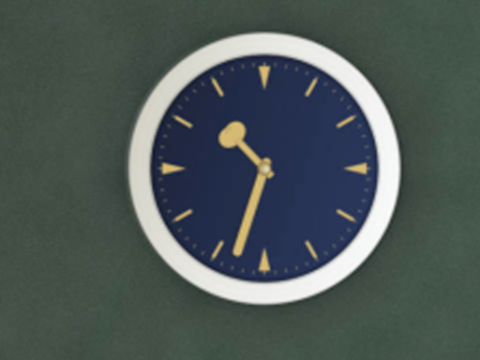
10:33
